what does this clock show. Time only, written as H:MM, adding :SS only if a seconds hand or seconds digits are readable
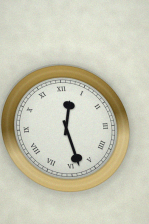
12:28
